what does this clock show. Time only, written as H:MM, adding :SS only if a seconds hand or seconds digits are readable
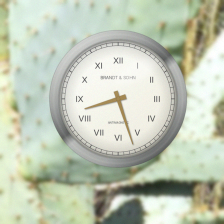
8:27
